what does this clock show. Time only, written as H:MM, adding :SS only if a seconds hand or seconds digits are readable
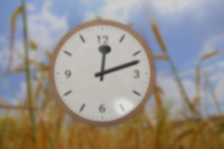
12:12
